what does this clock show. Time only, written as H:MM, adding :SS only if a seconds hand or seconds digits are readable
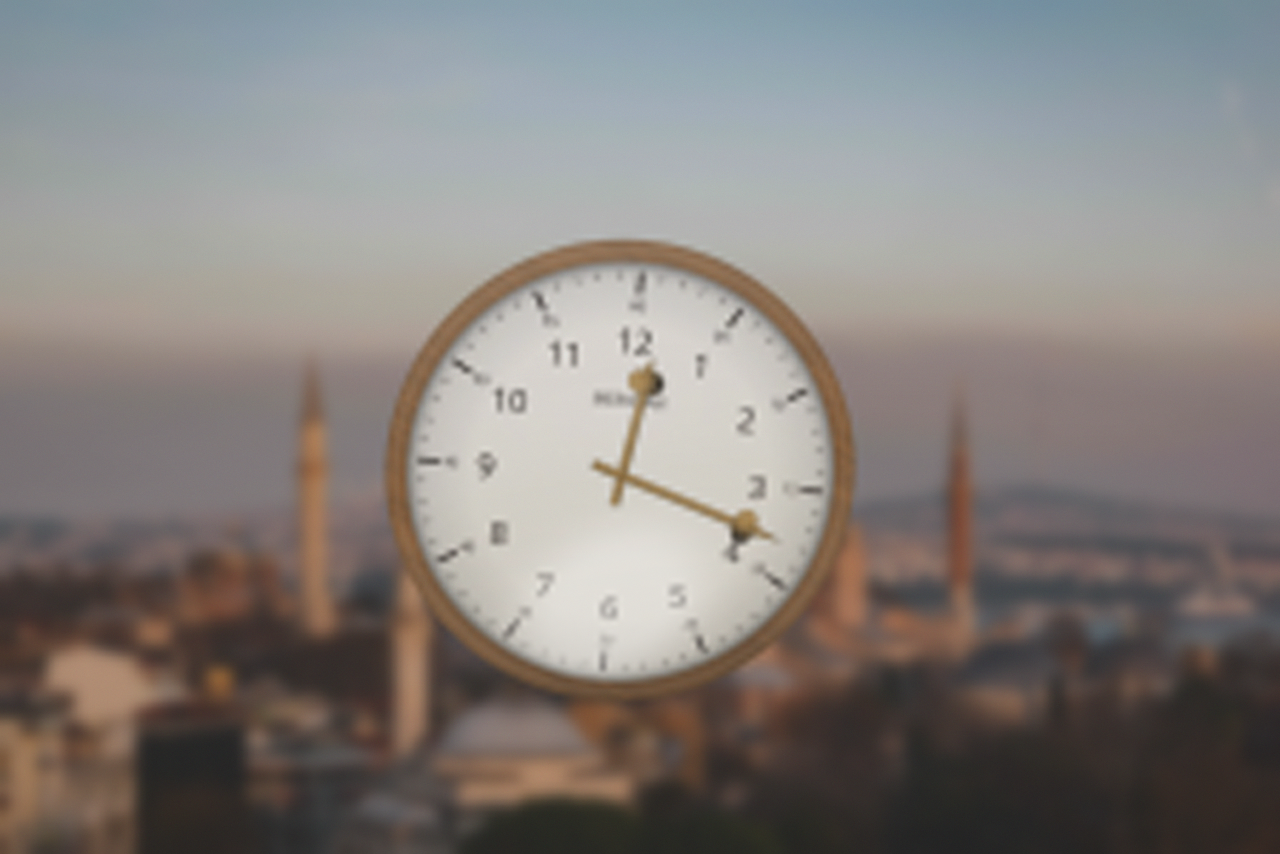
12:18
